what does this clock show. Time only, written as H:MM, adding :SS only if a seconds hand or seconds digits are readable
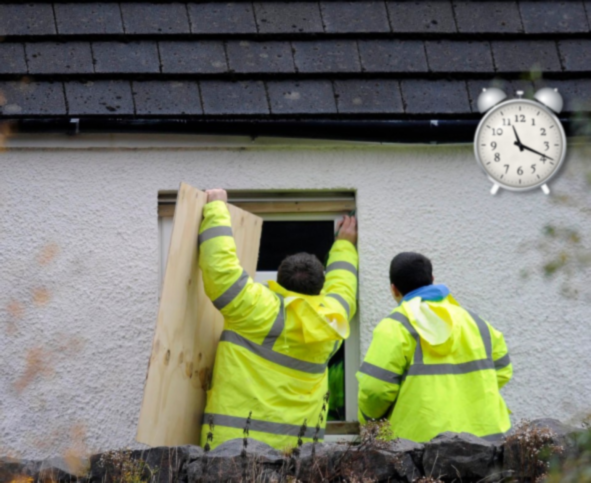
11:19
